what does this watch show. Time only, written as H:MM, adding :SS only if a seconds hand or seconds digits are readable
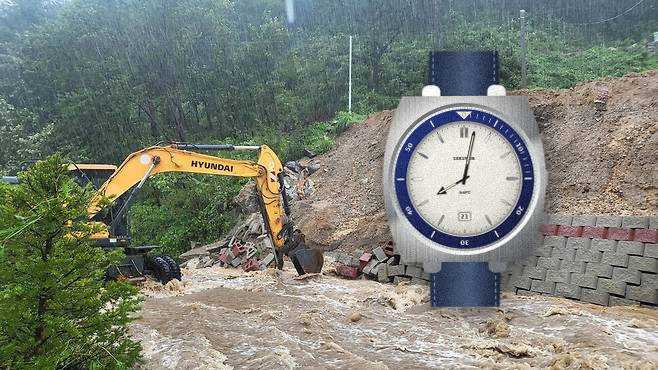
8:02
